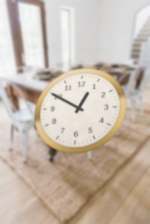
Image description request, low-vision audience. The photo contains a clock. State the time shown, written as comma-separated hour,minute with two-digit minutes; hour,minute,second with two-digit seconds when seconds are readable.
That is 12,50
